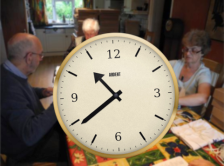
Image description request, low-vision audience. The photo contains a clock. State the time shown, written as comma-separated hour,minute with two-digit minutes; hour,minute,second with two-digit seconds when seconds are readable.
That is 10,39
